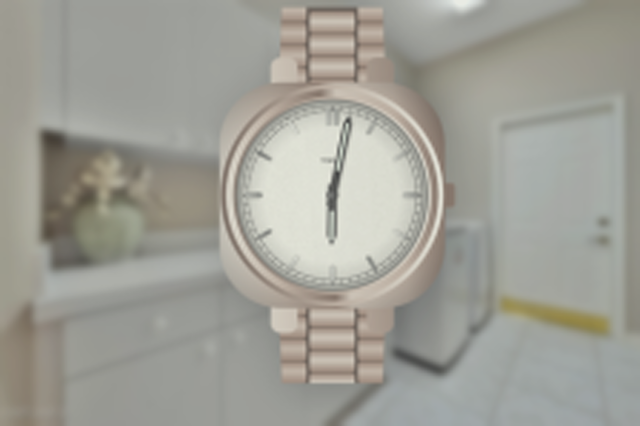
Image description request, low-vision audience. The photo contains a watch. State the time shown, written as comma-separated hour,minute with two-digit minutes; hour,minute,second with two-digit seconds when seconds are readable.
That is 6,02
